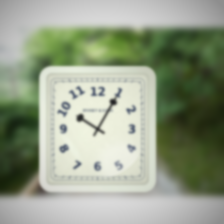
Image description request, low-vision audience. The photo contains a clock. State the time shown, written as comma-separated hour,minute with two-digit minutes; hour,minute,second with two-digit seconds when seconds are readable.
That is 10,05
